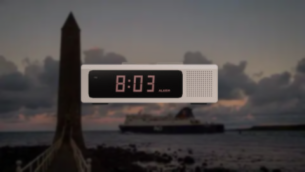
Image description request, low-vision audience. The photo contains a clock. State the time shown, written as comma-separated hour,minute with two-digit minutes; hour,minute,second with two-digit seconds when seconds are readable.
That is 8,03
